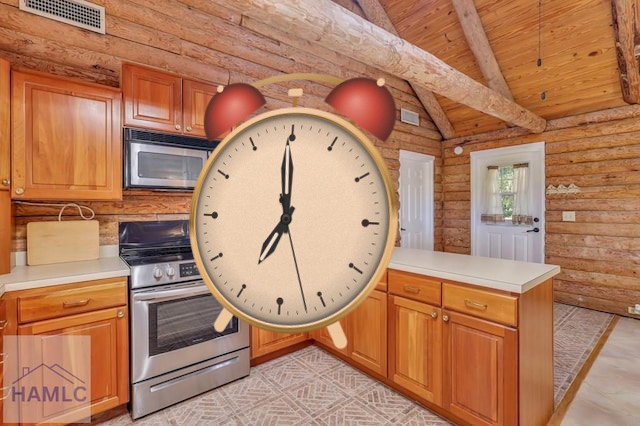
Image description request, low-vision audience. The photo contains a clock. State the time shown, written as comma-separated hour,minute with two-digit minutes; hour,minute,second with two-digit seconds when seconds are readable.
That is 6,59,27
